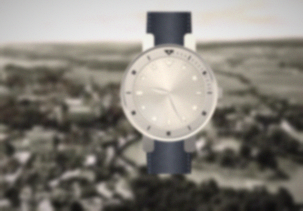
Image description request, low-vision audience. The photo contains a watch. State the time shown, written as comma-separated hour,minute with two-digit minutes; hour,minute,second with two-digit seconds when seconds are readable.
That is 9,26
